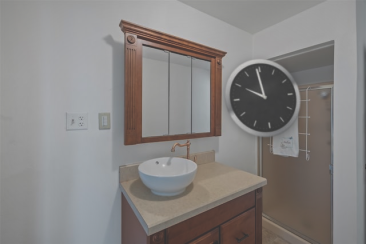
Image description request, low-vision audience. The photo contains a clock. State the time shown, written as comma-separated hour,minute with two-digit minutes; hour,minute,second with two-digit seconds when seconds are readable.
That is 9,59
